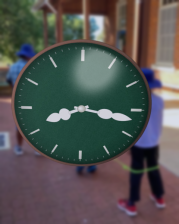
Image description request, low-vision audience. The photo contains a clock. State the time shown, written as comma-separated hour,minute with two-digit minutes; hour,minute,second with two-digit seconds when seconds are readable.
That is 8,17
